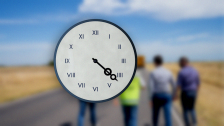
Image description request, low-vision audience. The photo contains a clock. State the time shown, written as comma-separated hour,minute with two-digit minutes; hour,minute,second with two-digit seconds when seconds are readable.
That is 4,22
